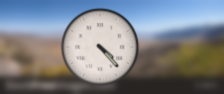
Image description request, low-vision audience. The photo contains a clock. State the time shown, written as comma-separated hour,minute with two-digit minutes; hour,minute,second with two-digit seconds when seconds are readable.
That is 4,23
